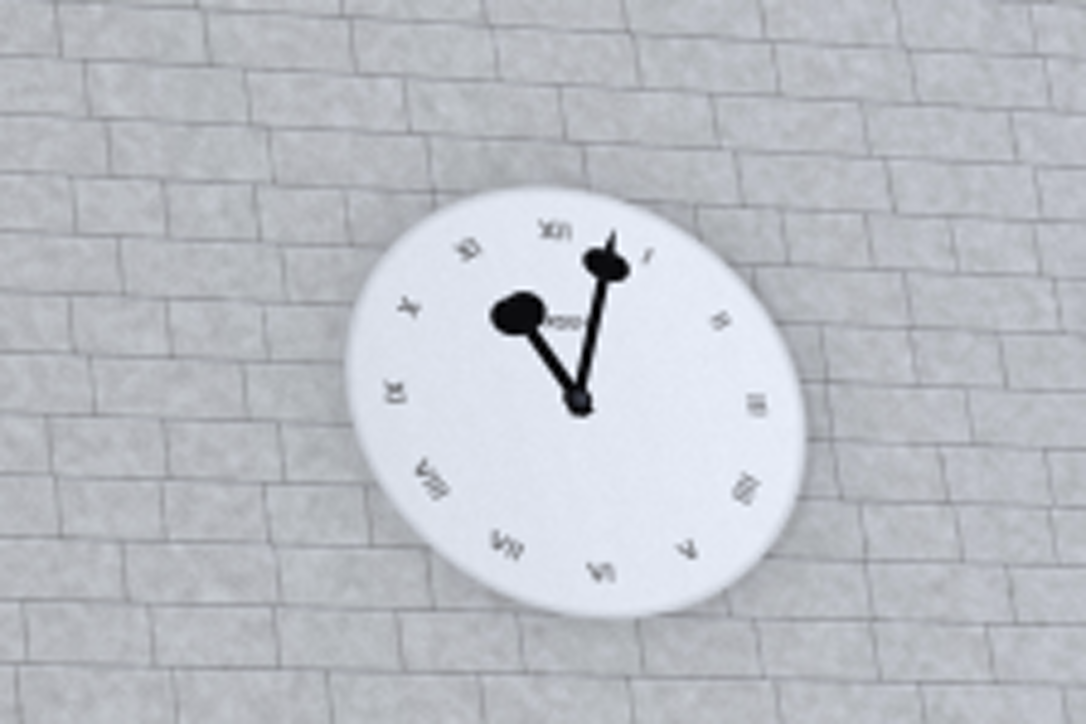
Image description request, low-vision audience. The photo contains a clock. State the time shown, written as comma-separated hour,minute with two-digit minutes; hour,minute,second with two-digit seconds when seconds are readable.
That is 11,03
